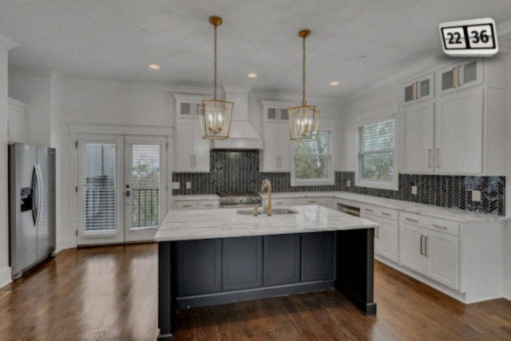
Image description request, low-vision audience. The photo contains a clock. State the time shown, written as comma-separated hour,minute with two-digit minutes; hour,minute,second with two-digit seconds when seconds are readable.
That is 22,36
